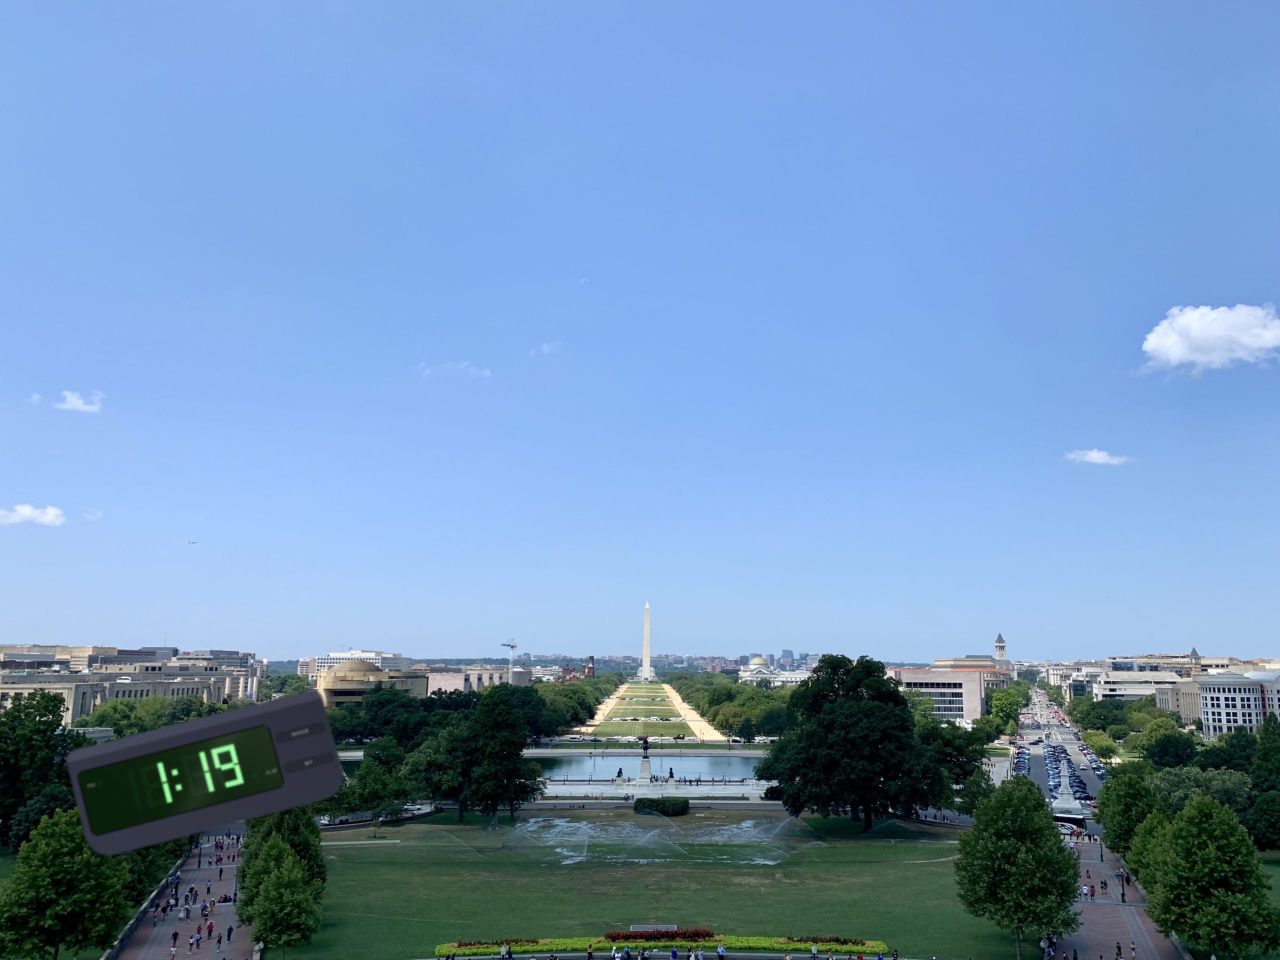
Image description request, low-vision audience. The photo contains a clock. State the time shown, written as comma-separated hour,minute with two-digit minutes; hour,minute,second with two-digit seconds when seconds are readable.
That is 1,19
